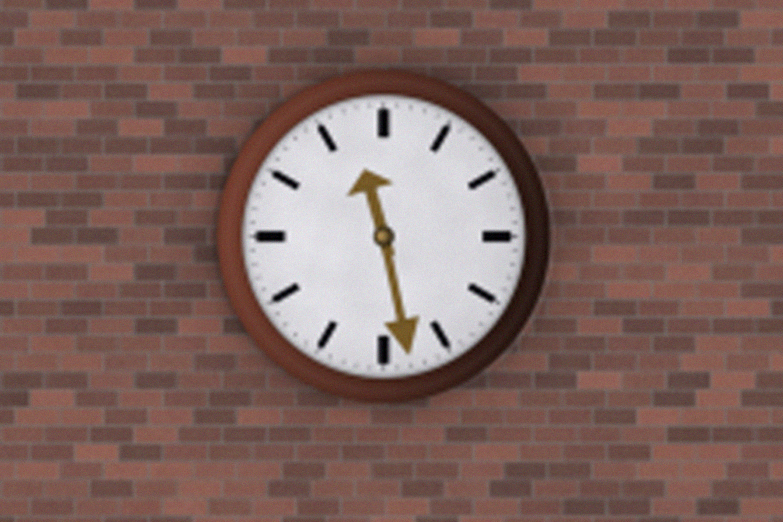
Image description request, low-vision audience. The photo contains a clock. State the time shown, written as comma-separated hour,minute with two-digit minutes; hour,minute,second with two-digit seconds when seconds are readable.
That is 11,28
